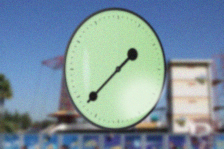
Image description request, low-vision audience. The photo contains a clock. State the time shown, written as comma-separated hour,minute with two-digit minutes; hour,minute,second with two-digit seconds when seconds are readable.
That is 1,38
